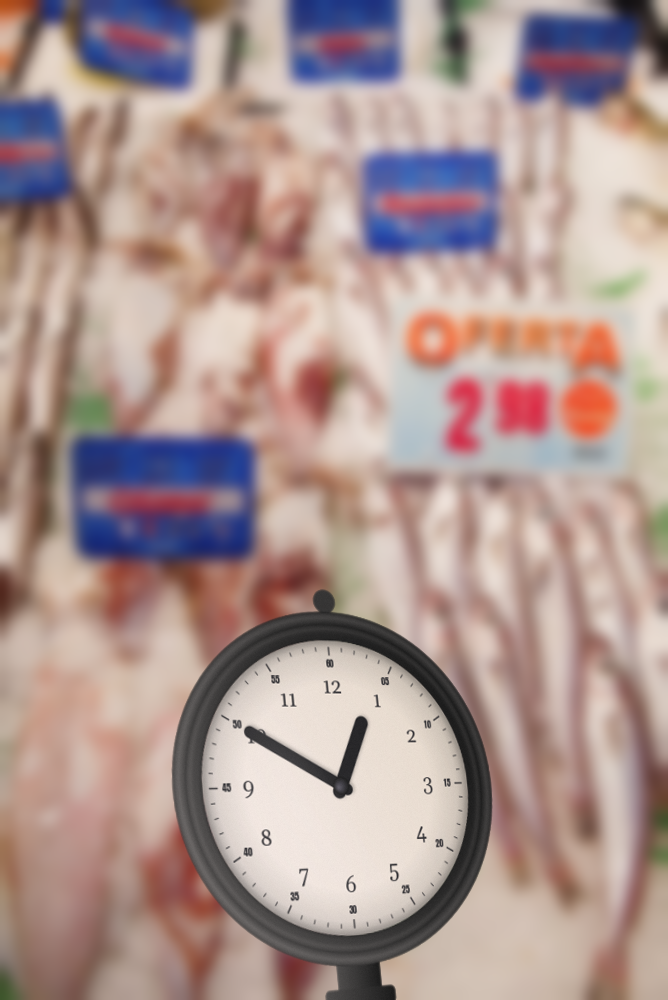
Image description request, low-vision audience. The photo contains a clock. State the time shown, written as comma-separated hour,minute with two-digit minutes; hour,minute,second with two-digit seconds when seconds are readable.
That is 12,50
